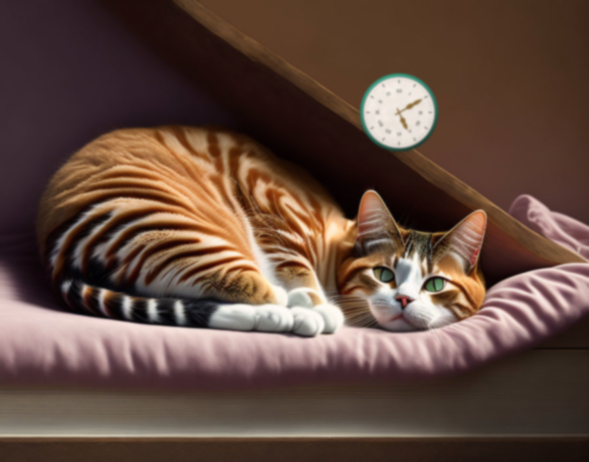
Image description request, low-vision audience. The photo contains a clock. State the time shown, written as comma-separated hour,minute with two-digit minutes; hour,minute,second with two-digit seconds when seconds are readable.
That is 5,10
